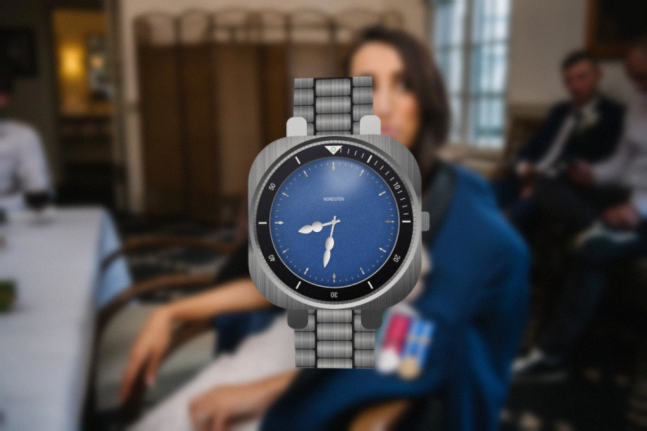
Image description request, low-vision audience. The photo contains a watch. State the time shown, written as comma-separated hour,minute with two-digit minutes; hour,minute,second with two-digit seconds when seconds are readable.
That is 8,32
